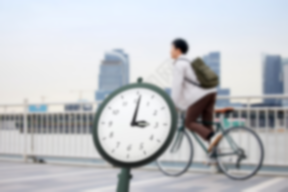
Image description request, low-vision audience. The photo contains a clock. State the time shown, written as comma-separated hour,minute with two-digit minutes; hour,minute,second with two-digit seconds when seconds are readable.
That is 3,01
